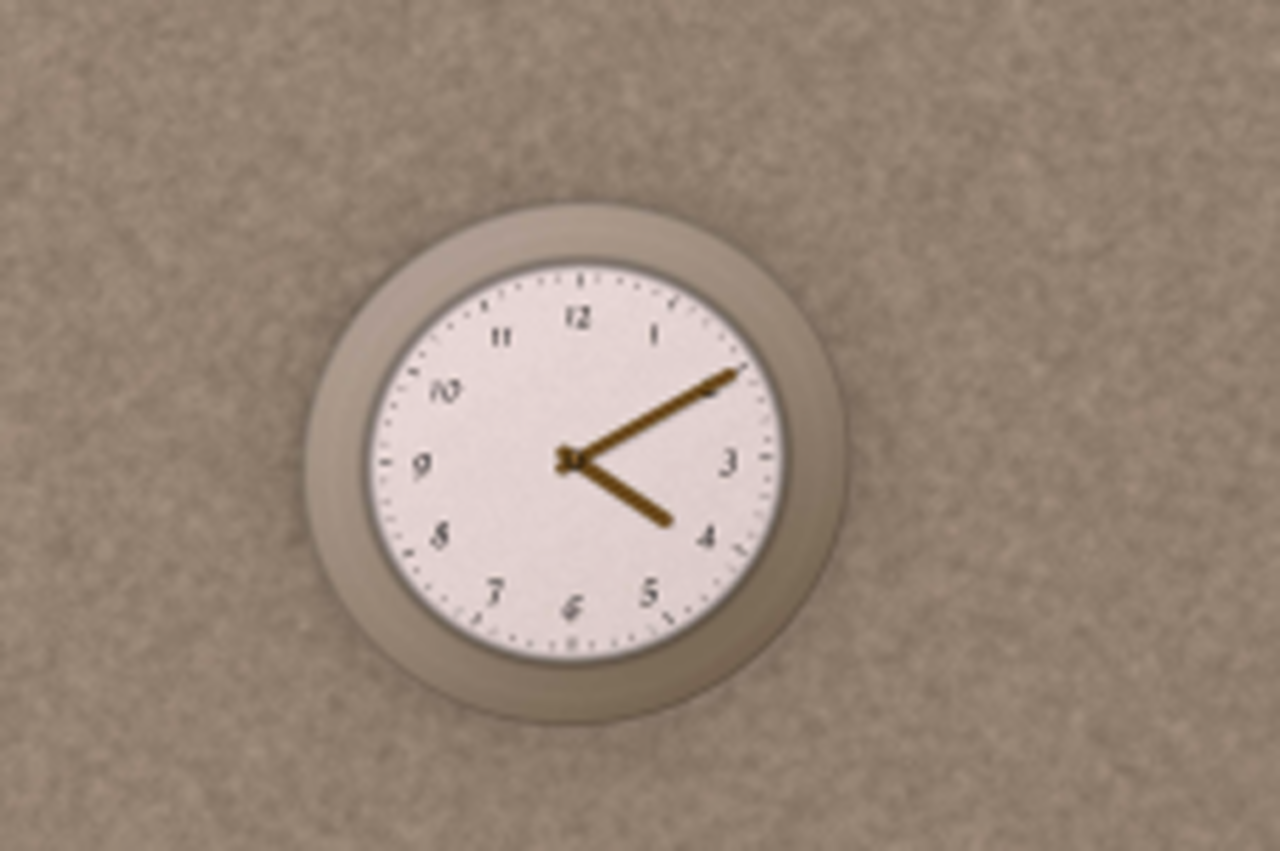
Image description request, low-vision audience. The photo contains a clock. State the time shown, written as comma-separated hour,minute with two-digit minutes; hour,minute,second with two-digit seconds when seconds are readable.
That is 4,10
